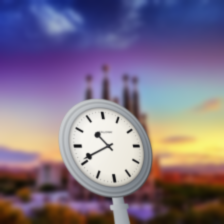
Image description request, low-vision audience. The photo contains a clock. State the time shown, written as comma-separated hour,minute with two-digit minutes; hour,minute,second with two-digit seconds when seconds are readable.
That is 10,41
